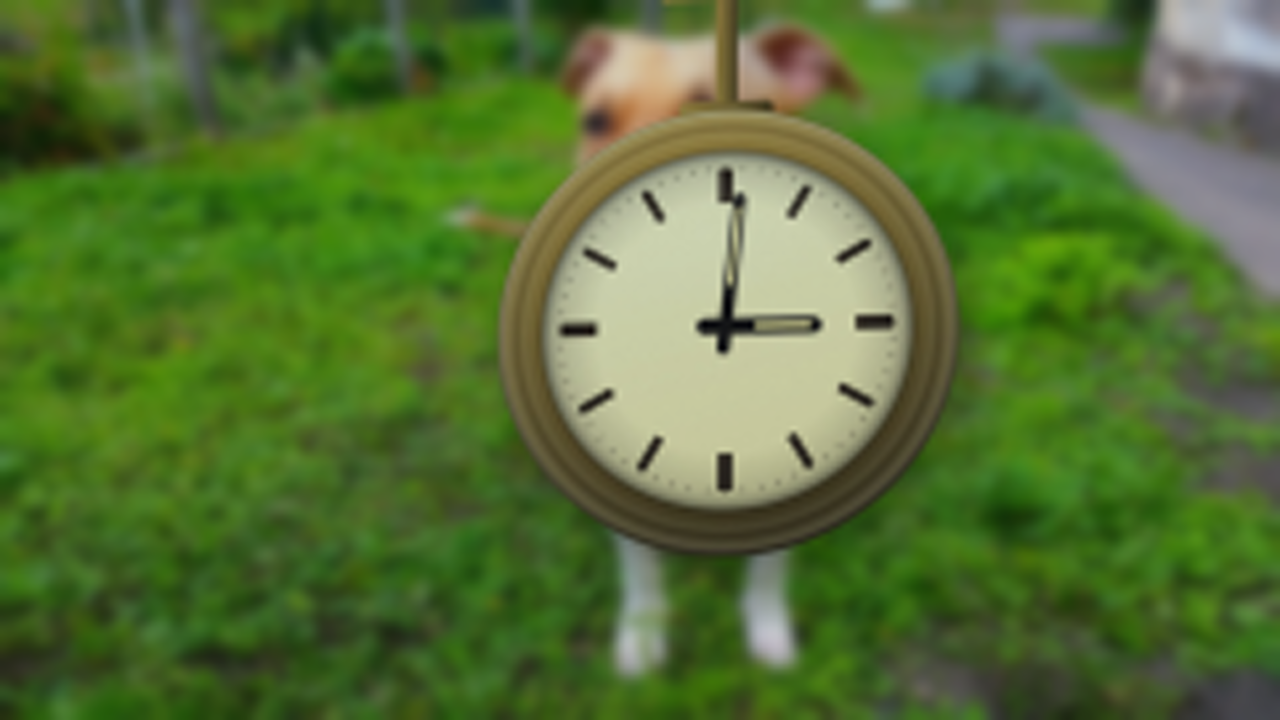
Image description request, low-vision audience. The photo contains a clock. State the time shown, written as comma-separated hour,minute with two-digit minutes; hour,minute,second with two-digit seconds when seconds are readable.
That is 3,01
